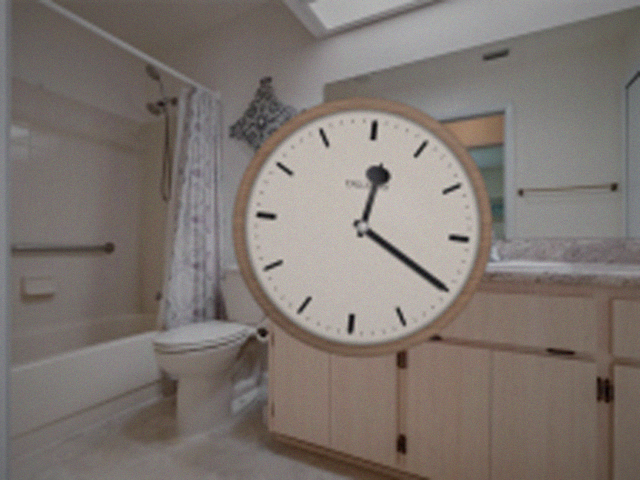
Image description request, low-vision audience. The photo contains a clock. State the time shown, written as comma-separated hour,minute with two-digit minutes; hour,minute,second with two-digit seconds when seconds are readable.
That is 12,20
